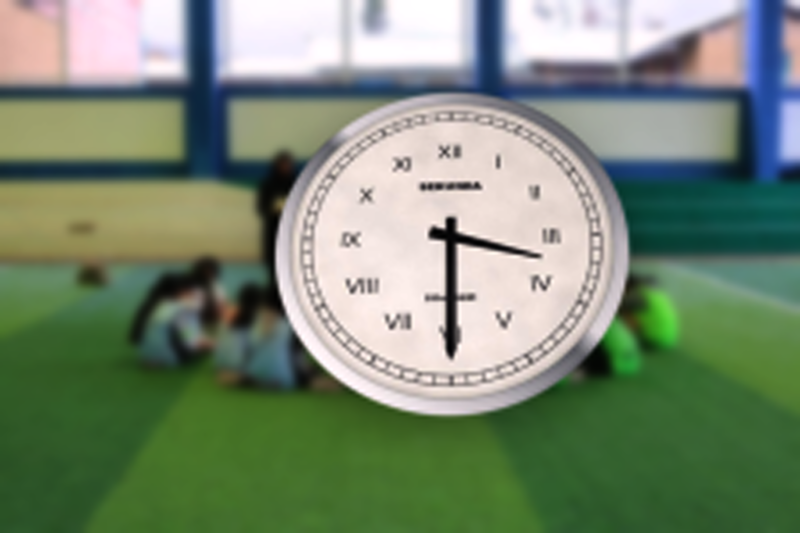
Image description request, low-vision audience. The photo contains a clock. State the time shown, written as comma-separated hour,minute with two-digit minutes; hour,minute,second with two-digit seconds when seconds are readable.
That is 3,30
